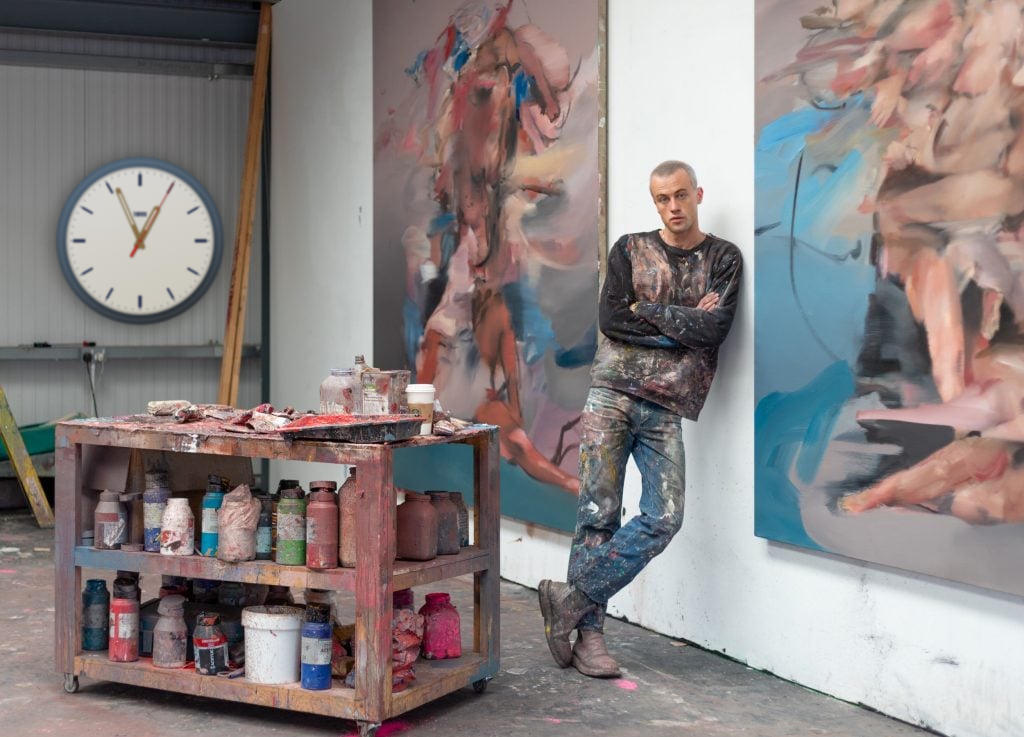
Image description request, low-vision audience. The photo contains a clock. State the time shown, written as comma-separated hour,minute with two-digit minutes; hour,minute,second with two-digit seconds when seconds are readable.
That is 12,56,05
